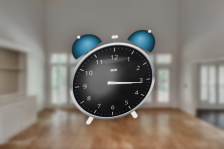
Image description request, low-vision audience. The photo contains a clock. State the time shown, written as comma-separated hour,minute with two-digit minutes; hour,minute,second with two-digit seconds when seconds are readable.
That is 3,16
